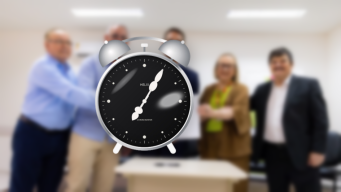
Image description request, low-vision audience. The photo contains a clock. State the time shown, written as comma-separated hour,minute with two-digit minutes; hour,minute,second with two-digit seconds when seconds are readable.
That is 7,05
